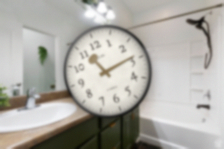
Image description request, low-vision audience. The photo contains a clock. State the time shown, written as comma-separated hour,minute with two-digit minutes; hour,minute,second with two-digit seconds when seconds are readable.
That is 11,14
